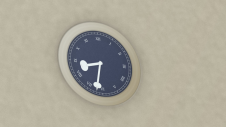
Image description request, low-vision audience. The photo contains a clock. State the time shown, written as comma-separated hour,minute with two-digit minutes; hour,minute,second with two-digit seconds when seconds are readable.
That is 8,32
